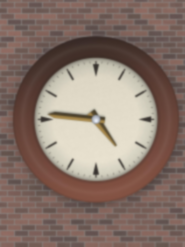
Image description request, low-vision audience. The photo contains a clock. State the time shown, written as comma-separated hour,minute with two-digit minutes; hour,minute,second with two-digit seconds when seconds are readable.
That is 4,46
